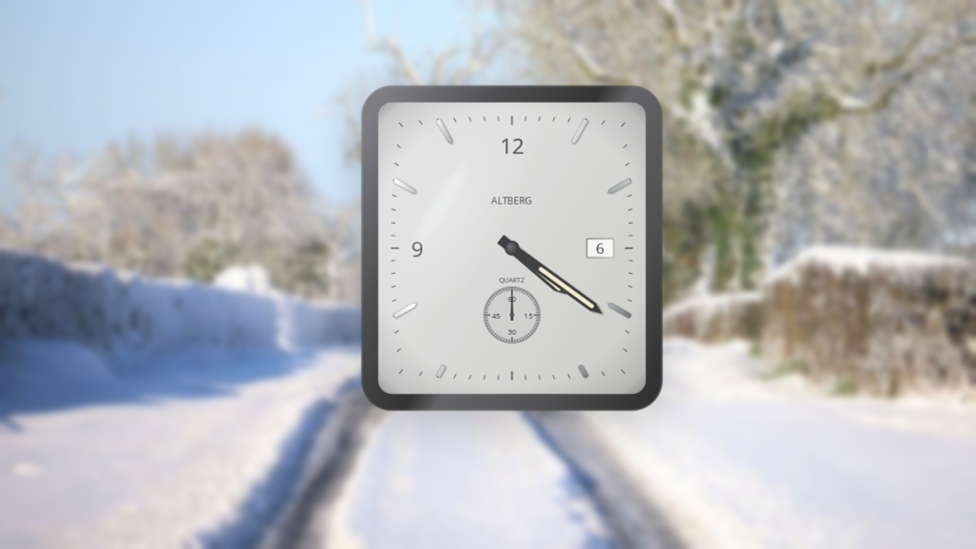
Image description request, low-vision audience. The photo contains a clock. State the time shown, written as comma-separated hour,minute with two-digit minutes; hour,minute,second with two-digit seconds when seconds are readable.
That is 4,21
